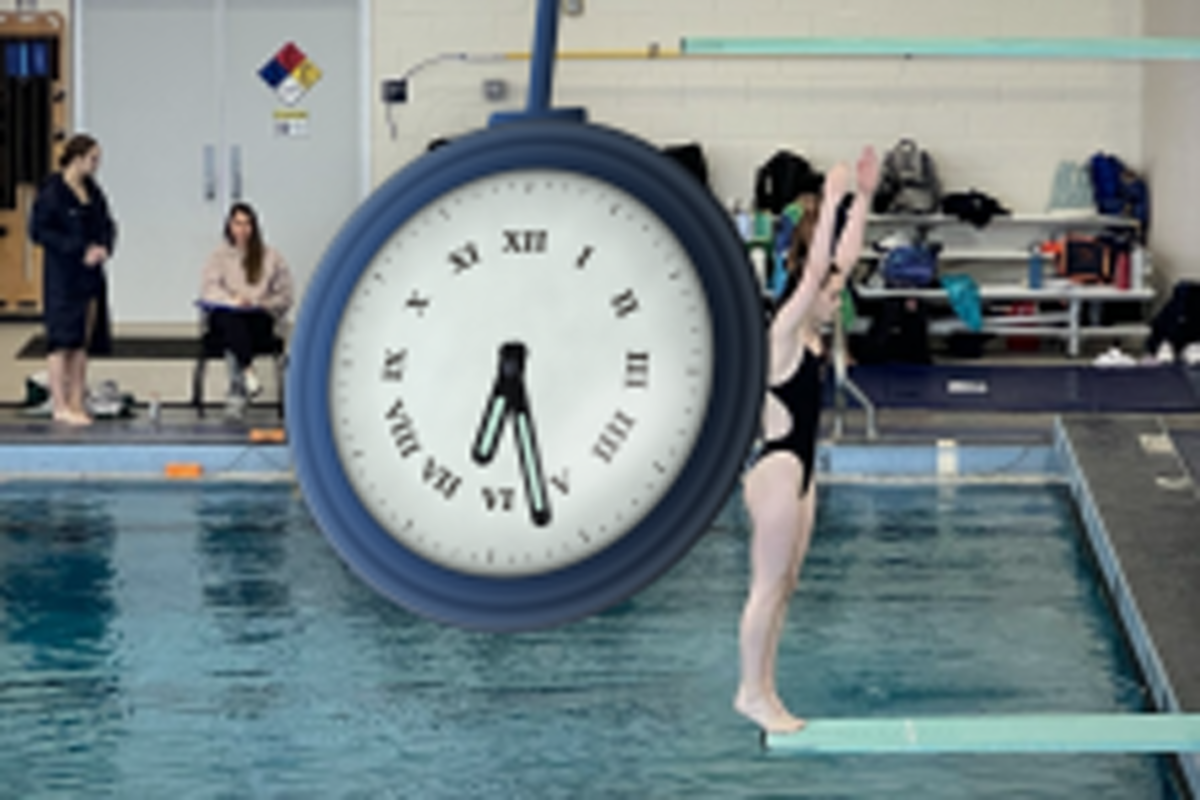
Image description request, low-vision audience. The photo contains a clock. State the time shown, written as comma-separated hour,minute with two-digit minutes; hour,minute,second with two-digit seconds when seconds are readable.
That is 6,27
